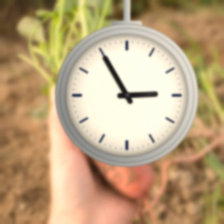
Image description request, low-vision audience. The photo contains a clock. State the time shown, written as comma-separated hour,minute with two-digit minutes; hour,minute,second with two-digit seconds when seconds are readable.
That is 2,55
